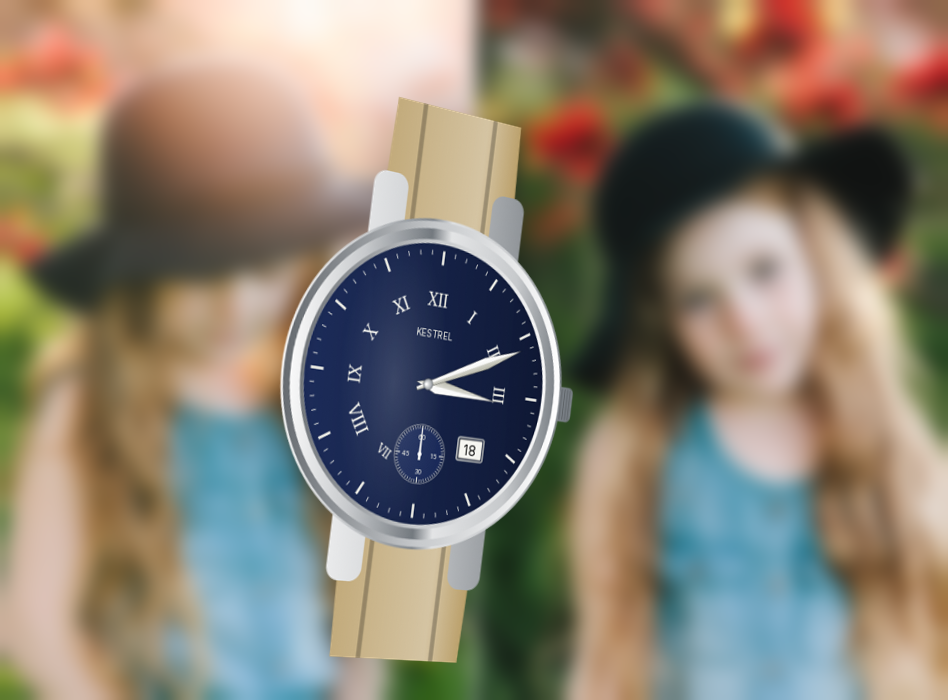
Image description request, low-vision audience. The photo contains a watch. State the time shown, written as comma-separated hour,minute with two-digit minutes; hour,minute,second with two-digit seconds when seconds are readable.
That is 3,11
